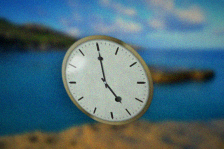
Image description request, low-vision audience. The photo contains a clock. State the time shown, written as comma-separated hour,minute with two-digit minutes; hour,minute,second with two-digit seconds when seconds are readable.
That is 5,00
